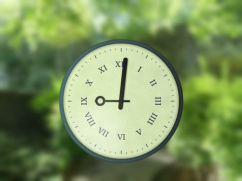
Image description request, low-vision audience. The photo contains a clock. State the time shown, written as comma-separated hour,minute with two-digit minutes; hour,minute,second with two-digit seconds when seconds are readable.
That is 9,01
